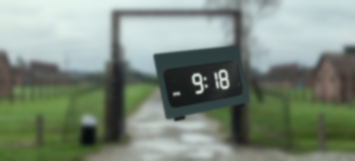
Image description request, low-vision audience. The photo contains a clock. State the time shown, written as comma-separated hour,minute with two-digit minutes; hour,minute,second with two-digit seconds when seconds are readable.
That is 9,18
